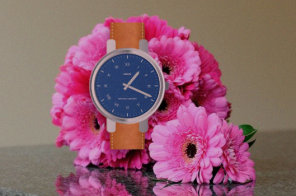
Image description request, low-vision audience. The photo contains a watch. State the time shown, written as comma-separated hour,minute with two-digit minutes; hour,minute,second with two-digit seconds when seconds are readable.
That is 1,19
